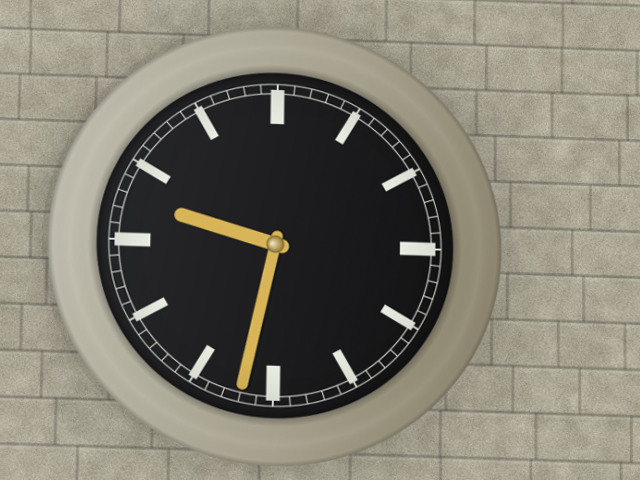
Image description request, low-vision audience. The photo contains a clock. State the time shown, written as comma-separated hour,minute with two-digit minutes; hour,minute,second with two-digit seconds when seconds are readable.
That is 9,32
